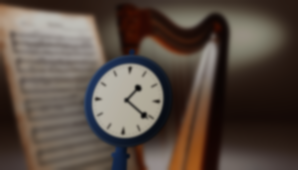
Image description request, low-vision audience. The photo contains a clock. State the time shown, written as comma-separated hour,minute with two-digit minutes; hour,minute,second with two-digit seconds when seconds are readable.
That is 1,21
